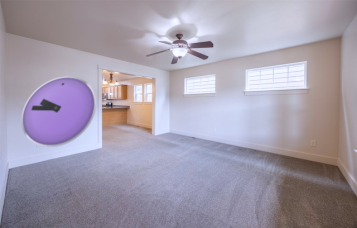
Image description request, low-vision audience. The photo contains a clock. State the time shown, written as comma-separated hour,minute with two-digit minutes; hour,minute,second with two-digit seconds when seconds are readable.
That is 9,45
